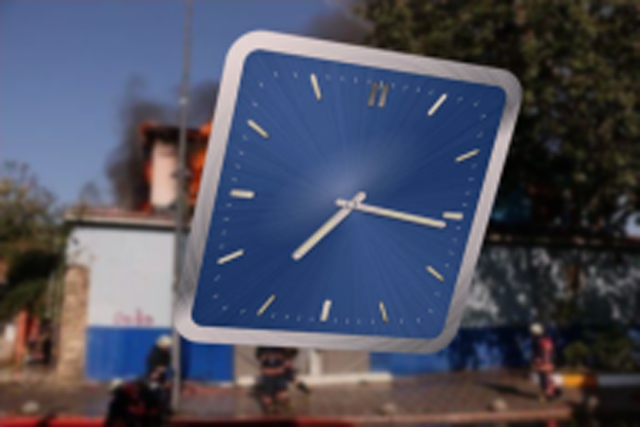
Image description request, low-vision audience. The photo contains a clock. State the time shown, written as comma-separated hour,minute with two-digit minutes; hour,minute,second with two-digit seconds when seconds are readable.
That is 7,16
